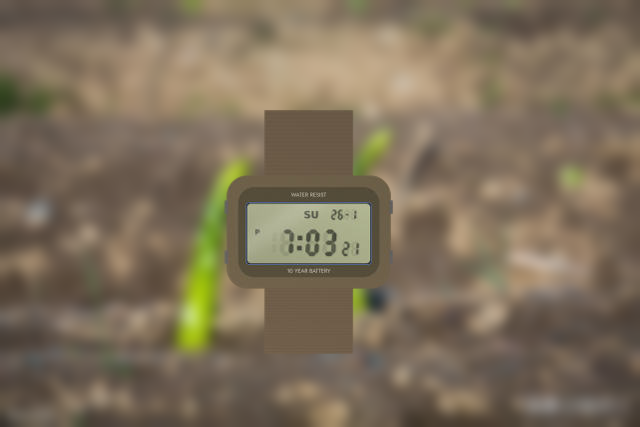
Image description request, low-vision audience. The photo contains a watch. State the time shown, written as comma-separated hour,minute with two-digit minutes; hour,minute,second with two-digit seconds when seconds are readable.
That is 7,03,21
